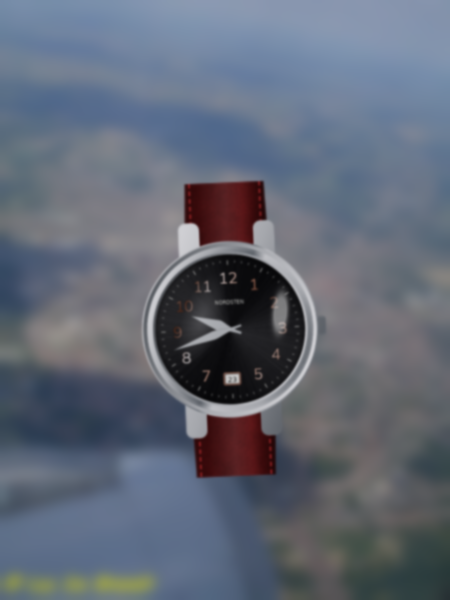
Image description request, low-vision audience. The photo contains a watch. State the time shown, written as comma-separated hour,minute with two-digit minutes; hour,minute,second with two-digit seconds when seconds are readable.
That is 9,42
